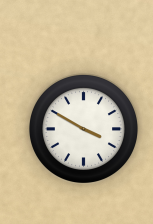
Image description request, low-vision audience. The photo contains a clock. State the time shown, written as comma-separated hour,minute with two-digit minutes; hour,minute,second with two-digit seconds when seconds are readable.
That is 3,50
